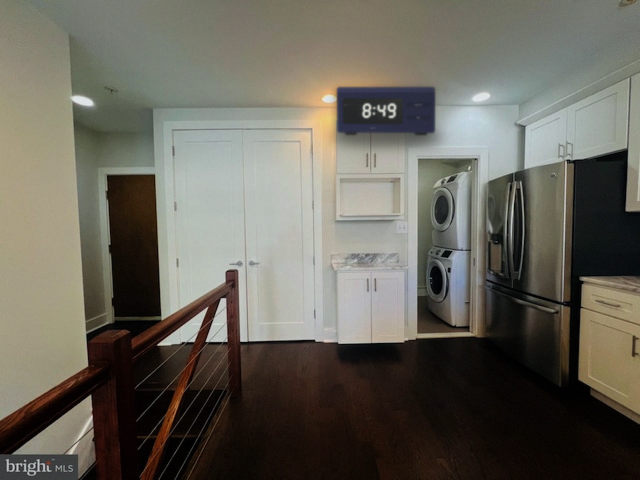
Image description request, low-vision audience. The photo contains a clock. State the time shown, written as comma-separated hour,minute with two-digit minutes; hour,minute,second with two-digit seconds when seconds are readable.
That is 8,49
